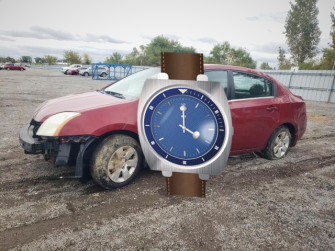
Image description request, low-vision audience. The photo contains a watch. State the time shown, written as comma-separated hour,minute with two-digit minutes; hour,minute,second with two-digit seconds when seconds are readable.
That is 4,00
